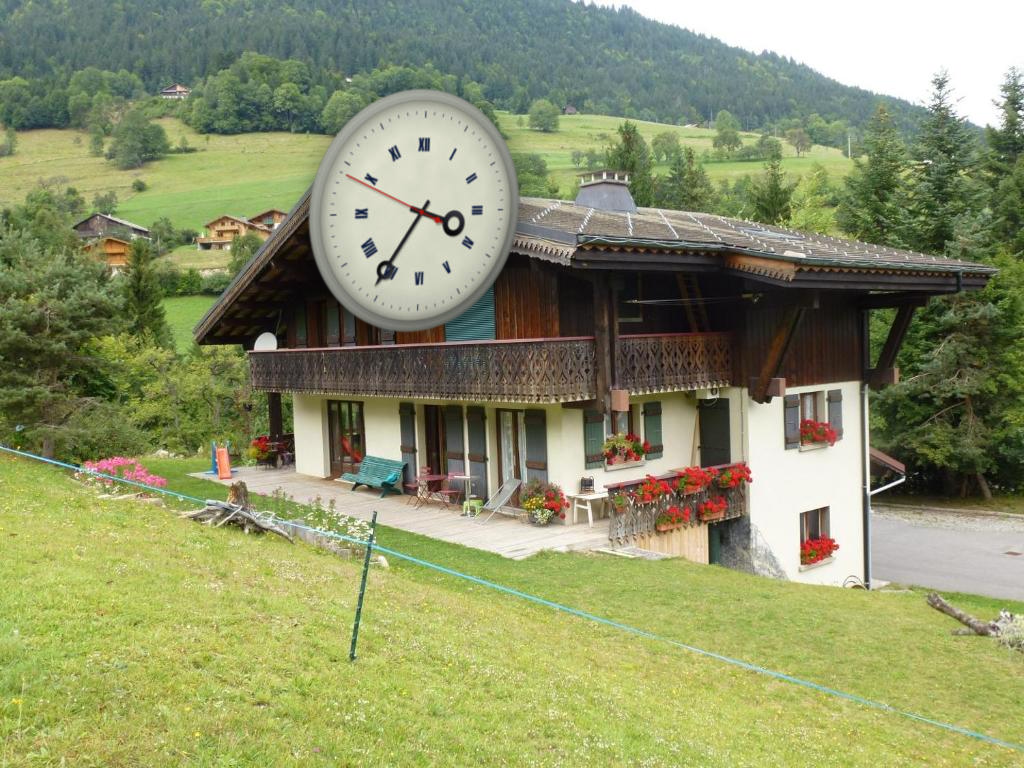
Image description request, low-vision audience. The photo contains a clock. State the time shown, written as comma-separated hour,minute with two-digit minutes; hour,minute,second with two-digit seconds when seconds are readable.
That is 3,35,49
